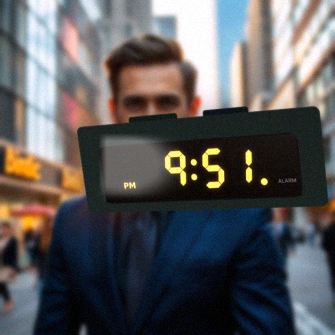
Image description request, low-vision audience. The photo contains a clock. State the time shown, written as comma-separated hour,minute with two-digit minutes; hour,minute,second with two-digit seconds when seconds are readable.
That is 9,51
